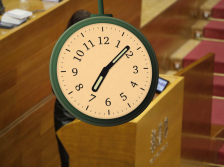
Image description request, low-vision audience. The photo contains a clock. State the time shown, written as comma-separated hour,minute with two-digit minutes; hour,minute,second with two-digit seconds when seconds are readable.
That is 7,08
